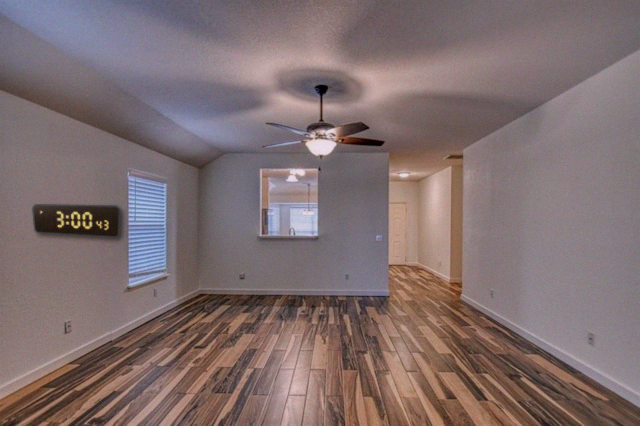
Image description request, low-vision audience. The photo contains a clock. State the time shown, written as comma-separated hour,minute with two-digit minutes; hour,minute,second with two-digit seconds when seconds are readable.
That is 3,00,43
